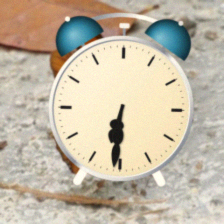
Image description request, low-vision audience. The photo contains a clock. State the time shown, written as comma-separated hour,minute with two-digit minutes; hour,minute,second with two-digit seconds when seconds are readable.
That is 6,31
